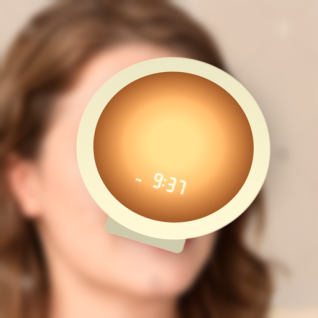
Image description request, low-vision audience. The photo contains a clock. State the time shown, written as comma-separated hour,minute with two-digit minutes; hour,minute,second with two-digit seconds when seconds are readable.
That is 9,37
